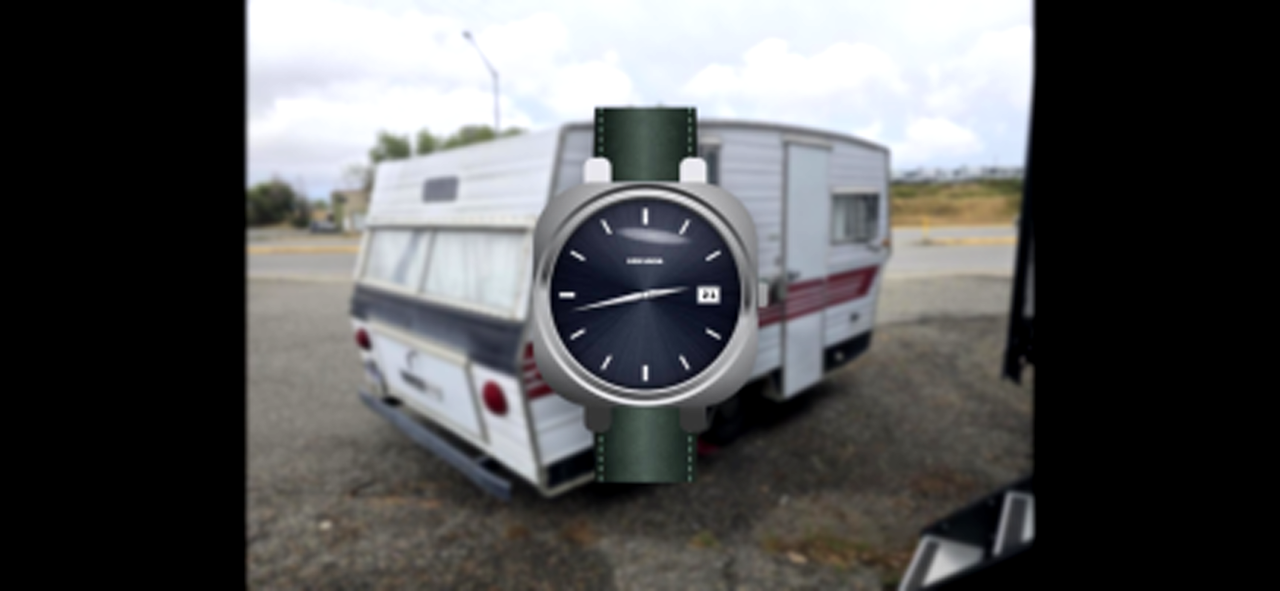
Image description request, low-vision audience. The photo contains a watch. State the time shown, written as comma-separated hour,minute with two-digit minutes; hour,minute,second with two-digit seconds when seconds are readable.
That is 2,43
